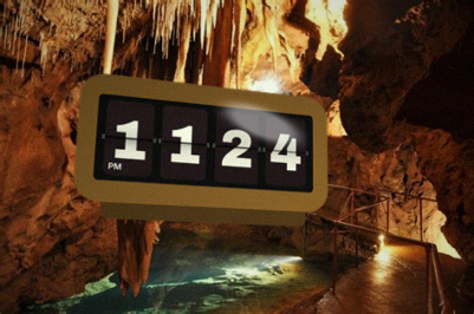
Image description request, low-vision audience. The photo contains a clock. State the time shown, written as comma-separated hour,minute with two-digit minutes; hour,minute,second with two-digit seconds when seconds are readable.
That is 11,24
